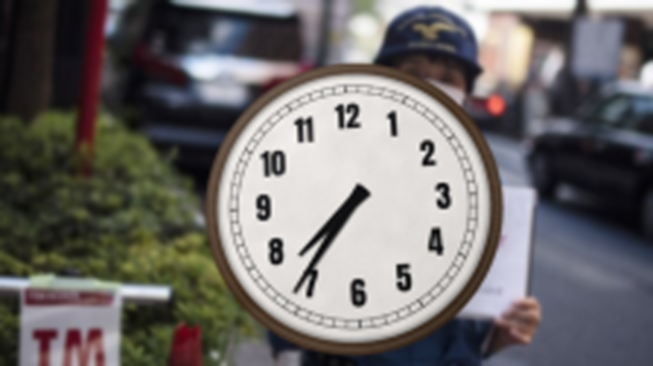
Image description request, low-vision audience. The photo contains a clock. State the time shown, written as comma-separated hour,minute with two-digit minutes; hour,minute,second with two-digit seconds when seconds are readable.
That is 7,36
